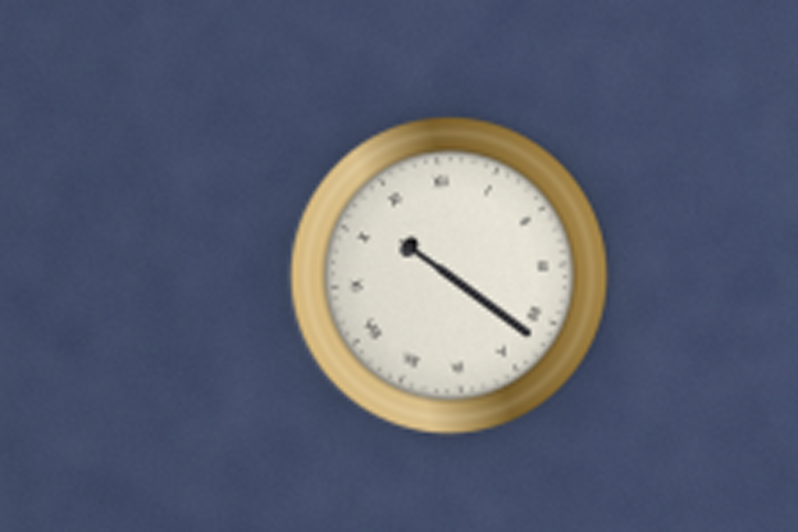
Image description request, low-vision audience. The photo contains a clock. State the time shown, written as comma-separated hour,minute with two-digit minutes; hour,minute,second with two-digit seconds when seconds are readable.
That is 10,22
